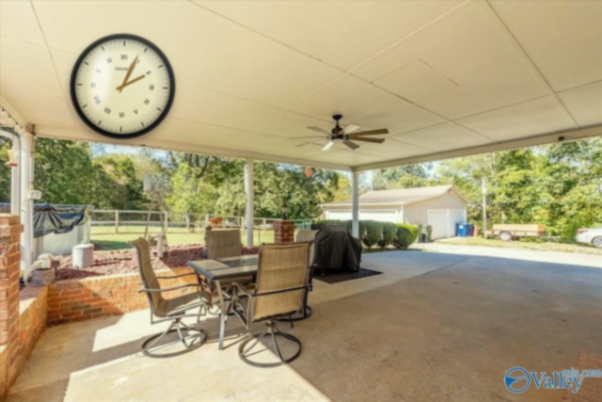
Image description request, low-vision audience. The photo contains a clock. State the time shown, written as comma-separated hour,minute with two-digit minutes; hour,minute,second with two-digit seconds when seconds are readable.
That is 2,04
